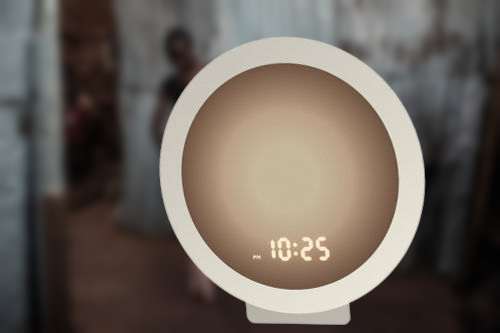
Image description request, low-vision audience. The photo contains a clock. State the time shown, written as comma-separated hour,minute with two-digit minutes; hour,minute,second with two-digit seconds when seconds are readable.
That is 10,25
